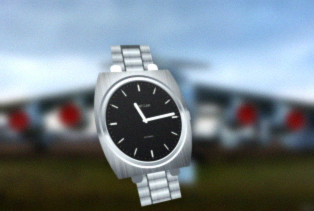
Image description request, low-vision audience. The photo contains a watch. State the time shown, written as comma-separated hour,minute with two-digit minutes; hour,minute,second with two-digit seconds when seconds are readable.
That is 11,14
